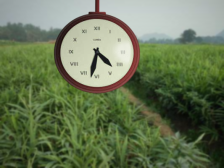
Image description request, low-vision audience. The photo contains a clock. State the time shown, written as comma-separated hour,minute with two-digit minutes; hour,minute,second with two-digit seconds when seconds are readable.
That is 4,32
